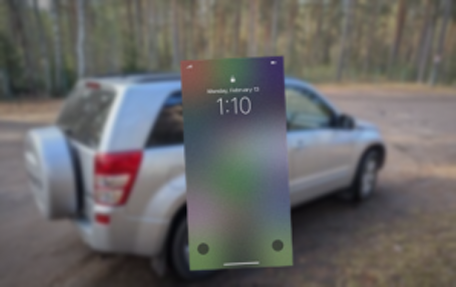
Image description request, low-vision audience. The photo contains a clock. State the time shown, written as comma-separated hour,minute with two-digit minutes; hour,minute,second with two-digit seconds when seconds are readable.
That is 1,10
